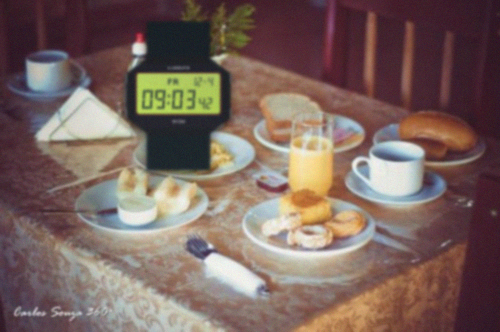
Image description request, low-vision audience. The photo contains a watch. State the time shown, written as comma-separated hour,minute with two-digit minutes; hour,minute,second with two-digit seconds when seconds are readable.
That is 9,03
